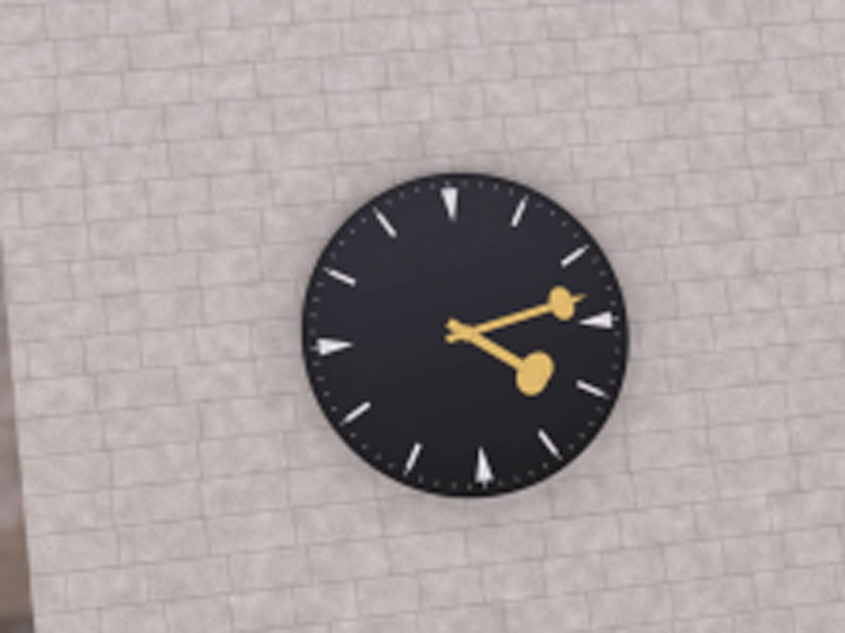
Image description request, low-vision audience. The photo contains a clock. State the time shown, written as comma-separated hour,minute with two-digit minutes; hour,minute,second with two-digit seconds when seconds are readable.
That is 4,13
